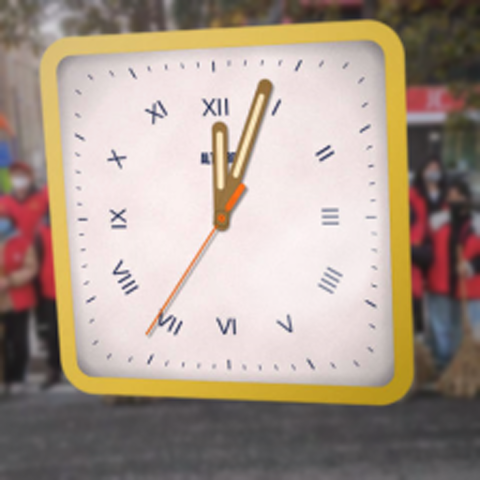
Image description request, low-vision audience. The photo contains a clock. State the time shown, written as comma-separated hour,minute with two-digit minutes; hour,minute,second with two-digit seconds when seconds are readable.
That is 12,03,36
